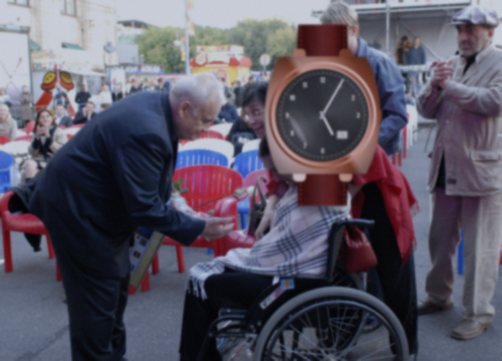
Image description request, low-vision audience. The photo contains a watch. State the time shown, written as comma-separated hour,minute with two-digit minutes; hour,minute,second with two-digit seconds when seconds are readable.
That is 5,05
